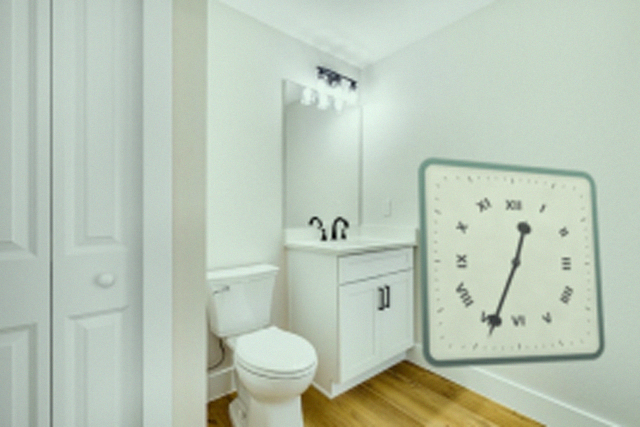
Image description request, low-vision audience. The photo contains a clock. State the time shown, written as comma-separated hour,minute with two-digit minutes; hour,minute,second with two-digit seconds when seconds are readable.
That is 12,34
